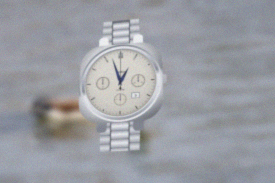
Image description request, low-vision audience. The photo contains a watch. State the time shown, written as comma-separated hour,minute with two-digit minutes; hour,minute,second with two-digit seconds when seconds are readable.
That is 12,57
